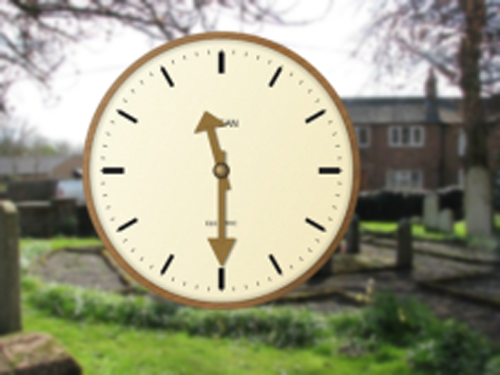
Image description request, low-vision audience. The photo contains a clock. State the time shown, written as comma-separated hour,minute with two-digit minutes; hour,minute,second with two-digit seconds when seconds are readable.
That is 11,30
